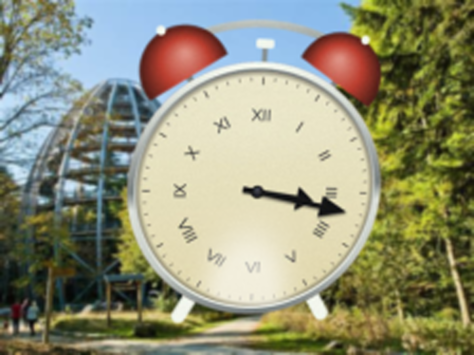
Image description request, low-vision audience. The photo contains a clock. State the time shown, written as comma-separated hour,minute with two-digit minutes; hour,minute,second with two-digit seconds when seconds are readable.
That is 3,17
